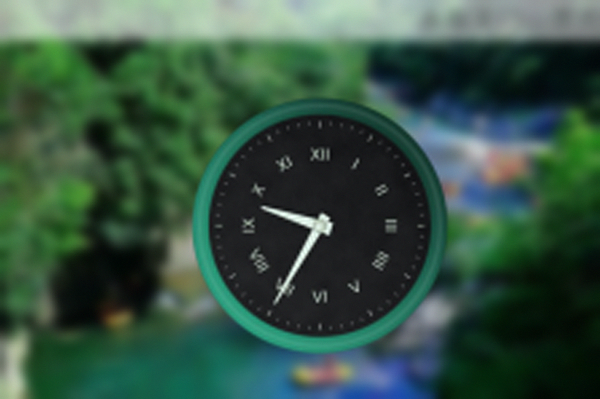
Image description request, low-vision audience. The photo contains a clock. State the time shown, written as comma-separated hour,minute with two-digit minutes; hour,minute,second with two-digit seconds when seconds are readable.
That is 9,35
